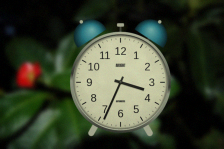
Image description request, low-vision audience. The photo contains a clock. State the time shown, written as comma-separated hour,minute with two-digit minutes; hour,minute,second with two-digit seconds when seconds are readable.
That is 3,34
